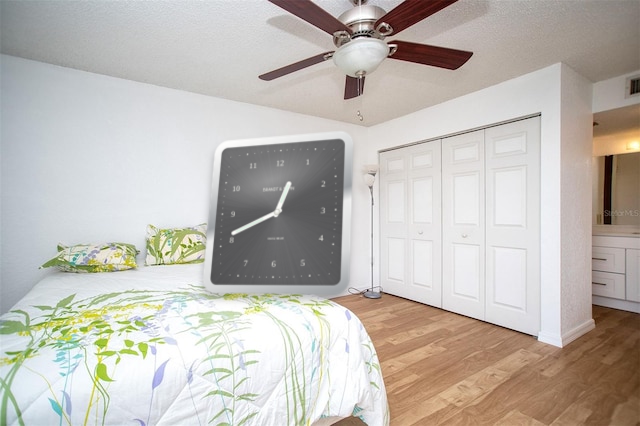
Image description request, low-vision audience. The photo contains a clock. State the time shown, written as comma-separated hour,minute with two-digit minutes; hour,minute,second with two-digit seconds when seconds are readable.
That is 12,41
